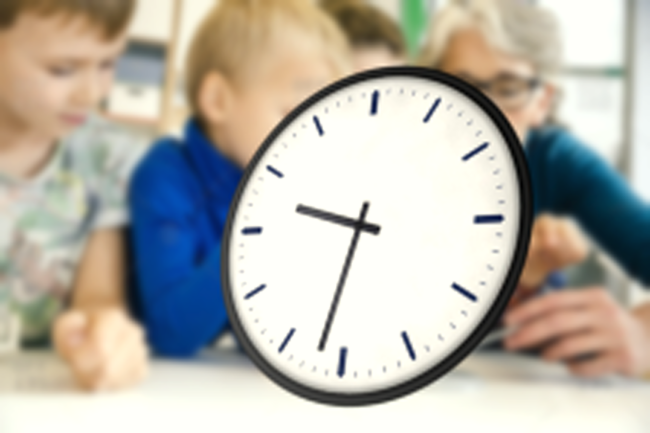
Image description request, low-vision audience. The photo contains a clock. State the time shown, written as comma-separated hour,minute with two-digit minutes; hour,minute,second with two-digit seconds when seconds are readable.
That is 9,32
